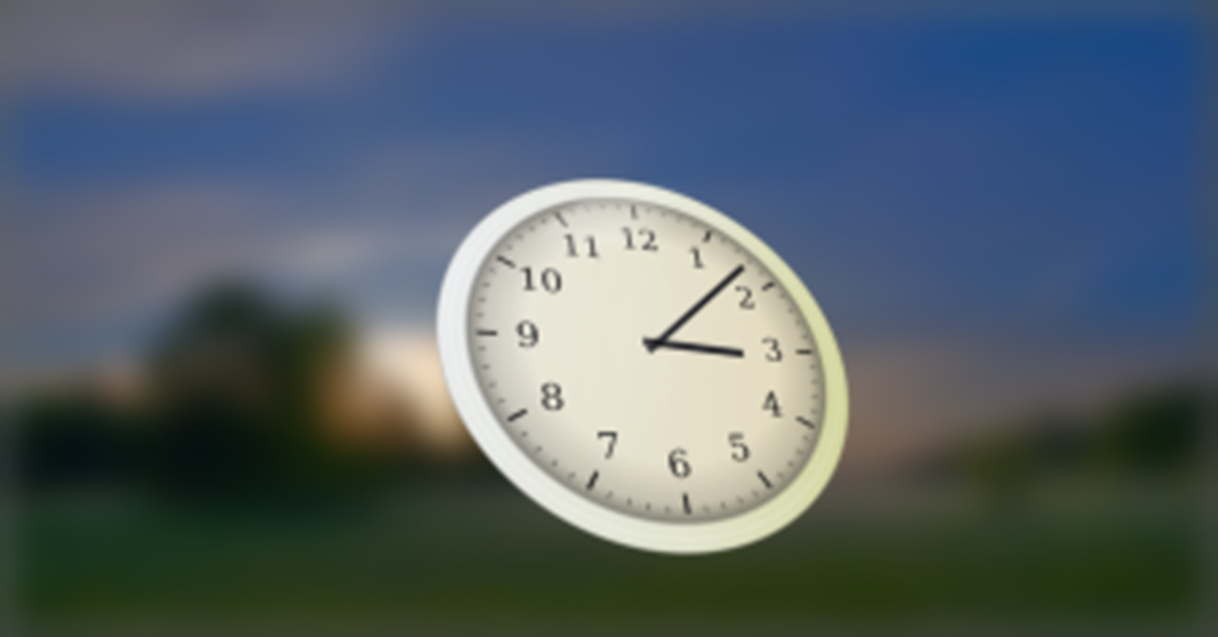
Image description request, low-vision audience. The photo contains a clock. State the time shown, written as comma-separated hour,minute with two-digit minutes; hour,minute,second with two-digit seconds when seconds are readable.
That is 3,08
